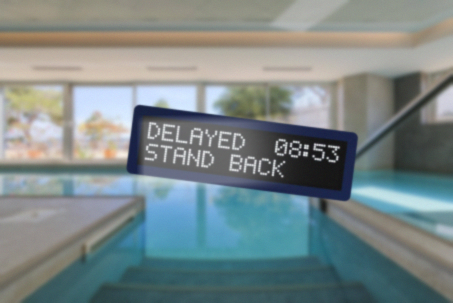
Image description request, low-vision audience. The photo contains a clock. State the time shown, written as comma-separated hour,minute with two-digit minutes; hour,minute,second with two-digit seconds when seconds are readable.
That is 8,53
